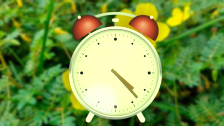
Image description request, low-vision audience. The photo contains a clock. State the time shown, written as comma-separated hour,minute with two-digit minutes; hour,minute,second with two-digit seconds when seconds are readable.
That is 4,23
